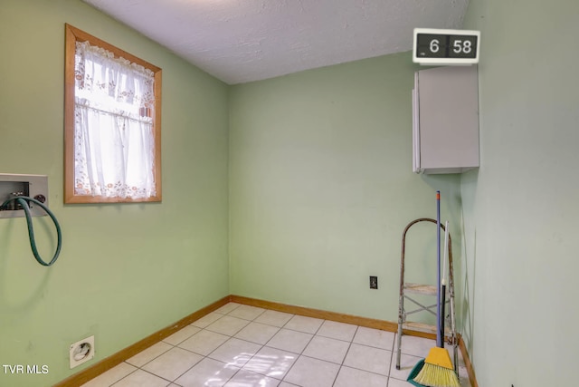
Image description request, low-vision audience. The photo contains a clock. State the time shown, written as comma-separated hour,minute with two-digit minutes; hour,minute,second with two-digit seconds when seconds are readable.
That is 6,58
